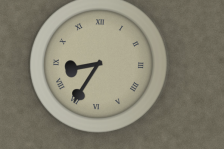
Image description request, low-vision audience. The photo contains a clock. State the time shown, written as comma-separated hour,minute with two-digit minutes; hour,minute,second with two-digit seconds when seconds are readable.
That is 8,35
